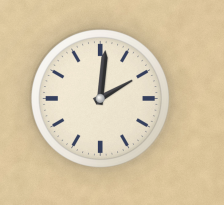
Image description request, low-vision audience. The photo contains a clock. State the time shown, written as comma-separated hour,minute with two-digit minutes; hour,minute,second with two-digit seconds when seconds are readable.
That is 2,01
